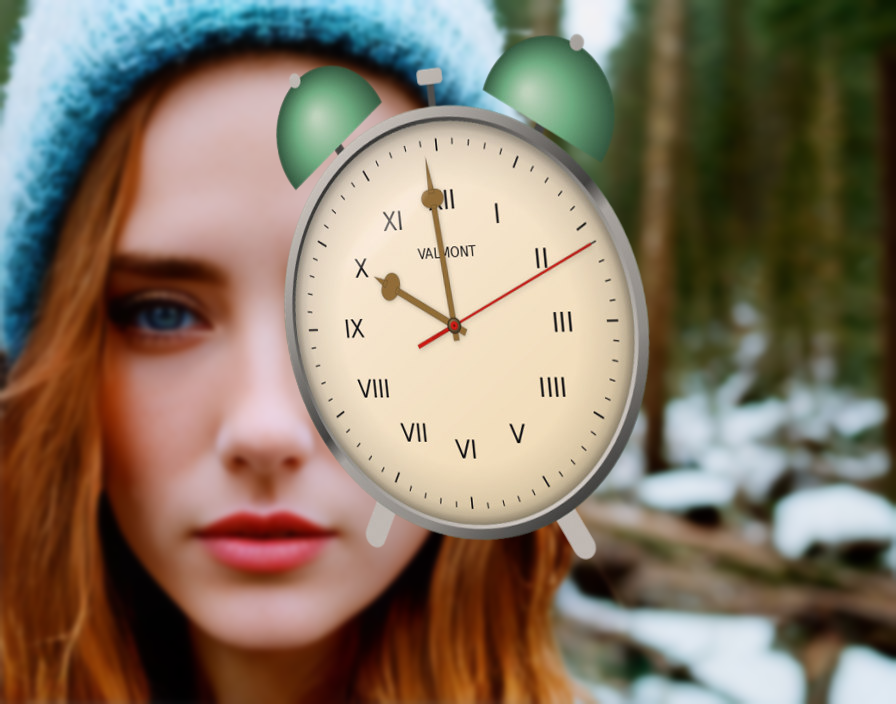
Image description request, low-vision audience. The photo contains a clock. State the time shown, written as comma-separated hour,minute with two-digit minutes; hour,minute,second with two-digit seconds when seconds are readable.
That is 9,59,11
